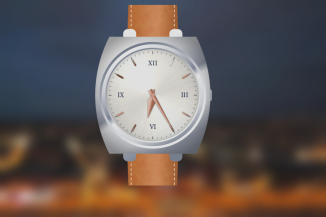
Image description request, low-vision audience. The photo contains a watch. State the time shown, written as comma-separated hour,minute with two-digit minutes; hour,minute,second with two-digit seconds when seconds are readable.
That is 6,25
